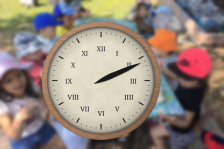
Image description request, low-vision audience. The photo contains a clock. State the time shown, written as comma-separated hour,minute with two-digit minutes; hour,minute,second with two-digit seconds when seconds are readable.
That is 2,11
